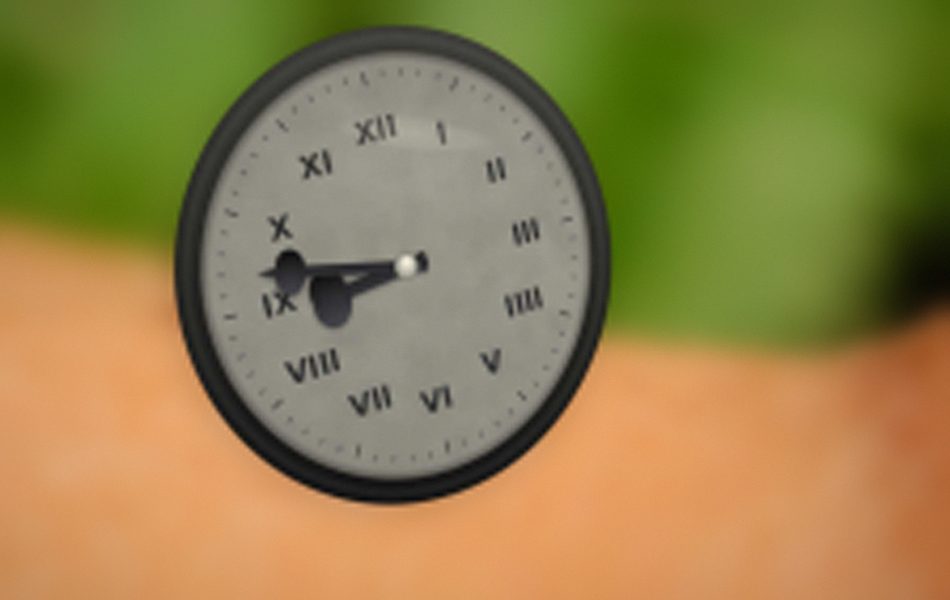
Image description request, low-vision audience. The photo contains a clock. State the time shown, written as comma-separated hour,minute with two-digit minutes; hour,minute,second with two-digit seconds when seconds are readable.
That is 8,47
